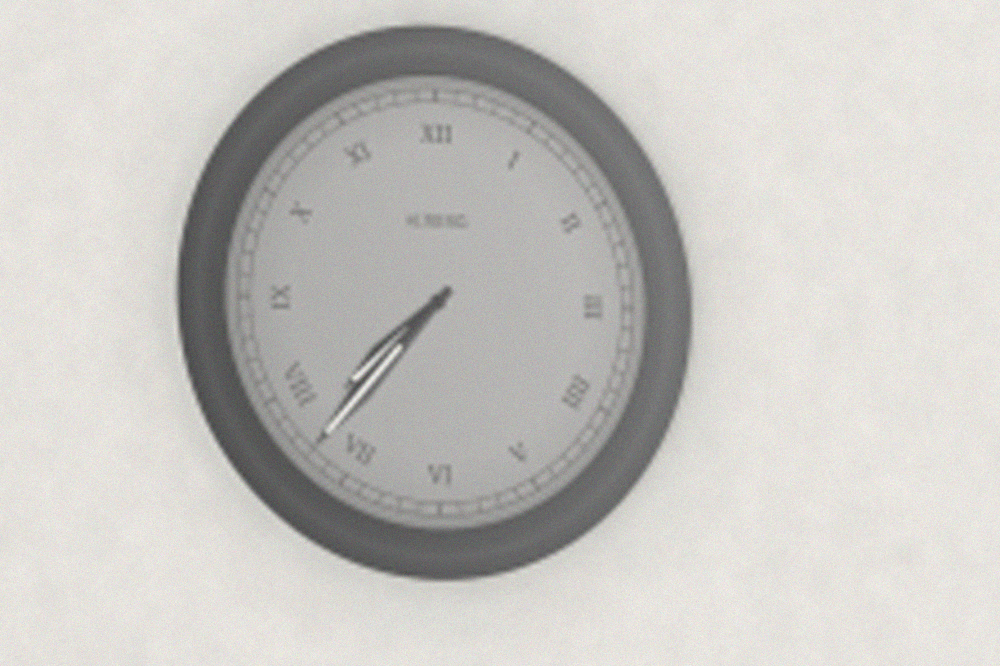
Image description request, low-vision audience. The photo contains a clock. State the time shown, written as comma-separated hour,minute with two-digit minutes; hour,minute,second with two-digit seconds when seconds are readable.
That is 7,37
